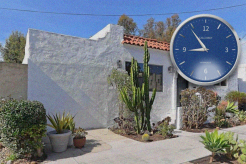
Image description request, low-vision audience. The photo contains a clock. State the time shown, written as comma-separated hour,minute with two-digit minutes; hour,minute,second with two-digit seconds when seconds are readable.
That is 8,54
